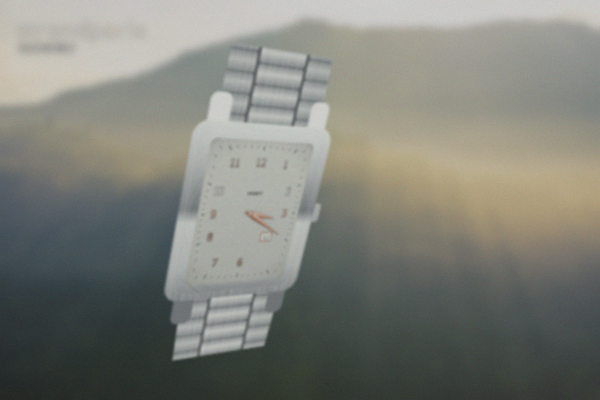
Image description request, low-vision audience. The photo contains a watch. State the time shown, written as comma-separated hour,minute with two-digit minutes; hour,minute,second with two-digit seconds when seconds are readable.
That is 3,20
